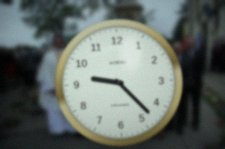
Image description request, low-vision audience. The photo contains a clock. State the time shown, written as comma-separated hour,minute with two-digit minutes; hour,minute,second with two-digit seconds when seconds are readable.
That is 9,23
